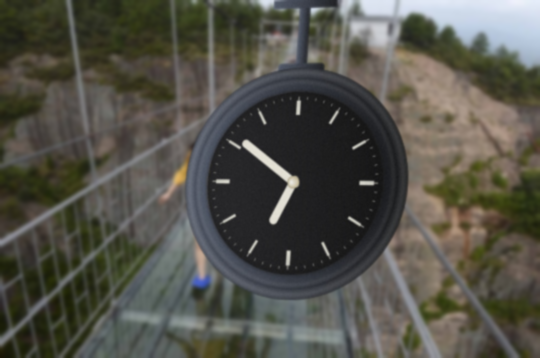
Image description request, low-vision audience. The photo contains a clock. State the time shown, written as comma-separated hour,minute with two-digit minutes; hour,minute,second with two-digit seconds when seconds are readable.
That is 6,51
